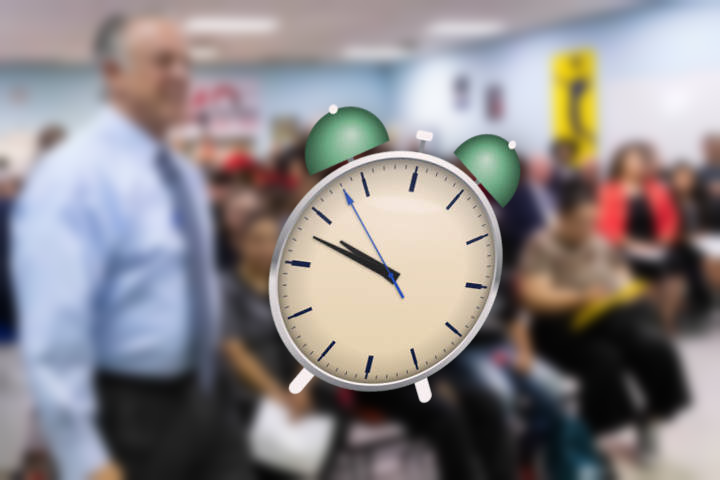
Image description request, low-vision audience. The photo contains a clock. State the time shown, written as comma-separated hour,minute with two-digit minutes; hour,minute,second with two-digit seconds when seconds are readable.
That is 9,47,53
